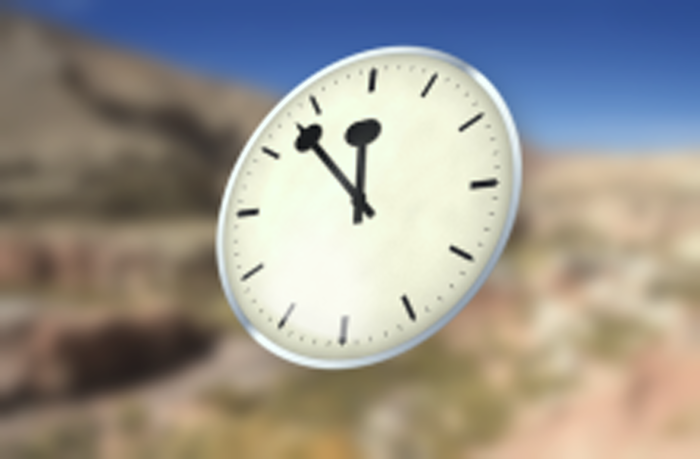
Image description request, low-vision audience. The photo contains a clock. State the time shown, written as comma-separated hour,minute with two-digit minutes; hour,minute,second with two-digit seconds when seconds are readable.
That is 11,53
